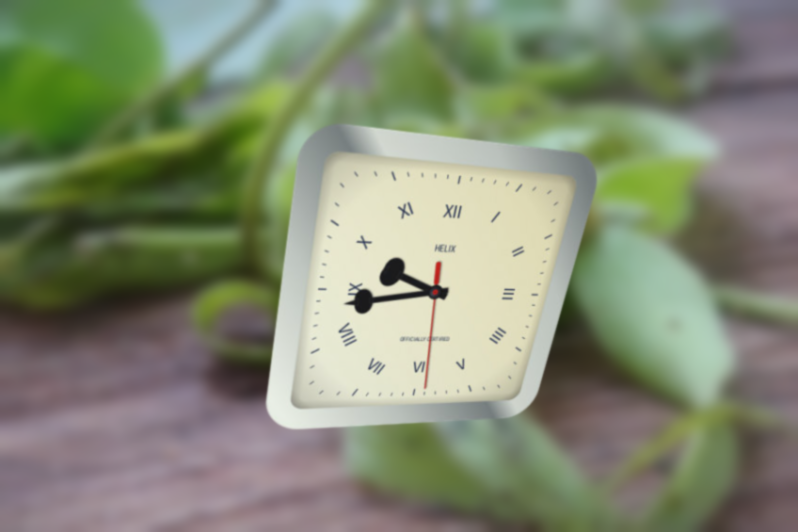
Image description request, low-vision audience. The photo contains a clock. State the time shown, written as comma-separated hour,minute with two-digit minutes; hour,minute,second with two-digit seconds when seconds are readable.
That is 9,43,29
